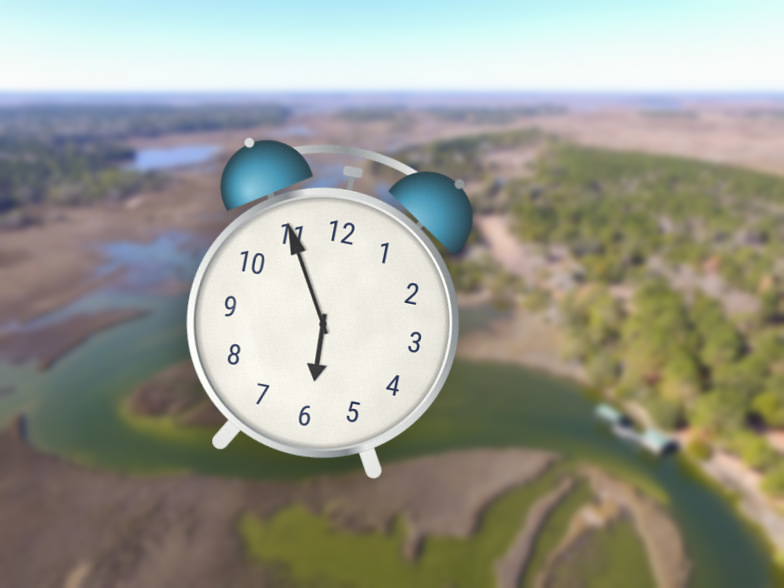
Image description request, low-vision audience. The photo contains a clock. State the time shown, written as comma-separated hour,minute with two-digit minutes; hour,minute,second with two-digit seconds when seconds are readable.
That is 5,55
